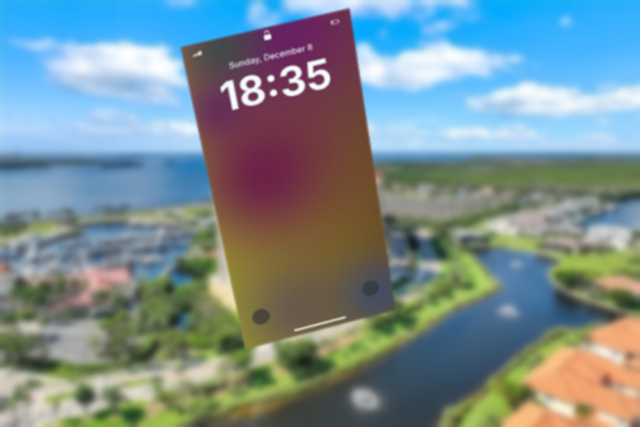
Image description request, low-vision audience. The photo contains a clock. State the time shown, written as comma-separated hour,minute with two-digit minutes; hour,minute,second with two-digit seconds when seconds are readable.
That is 18,35
